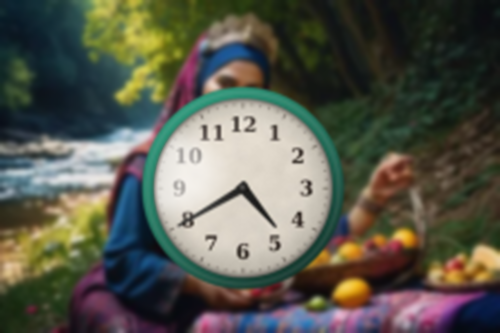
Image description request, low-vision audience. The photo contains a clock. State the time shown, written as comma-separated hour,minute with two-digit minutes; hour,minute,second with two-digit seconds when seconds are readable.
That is 4,40
